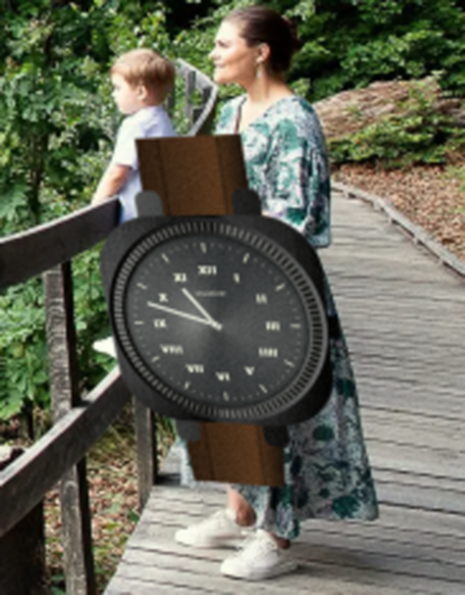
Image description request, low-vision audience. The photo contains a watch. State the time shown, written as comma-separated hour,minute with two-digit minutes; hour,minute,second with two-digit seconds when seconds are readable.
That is 10,48
